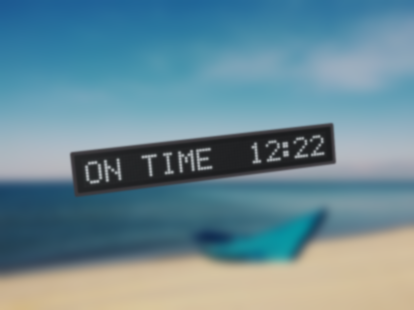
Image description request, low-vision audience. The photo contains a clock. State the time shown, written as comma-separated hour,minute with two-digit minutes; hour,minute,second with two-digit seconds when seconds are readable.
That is 12,22
